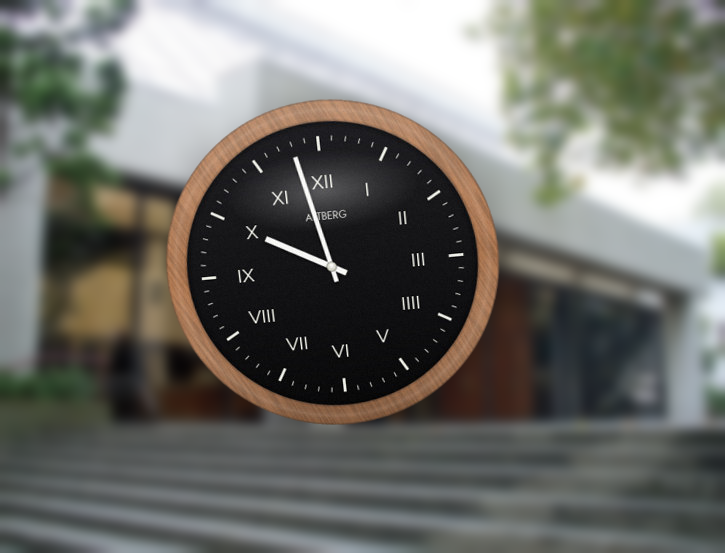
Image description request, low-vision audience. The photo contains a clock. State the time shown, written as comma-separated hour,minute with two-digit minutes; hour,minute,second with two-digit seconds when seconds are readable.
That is 9,58
